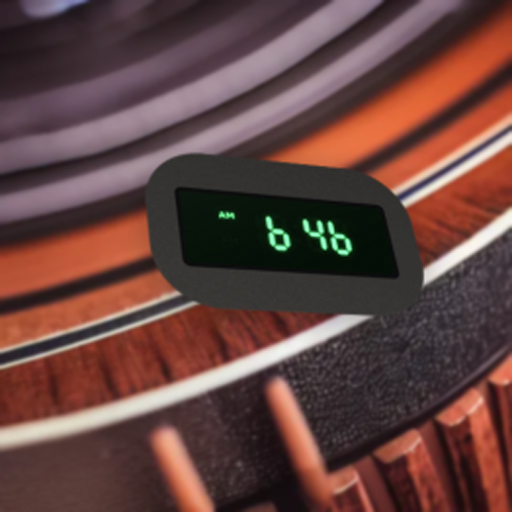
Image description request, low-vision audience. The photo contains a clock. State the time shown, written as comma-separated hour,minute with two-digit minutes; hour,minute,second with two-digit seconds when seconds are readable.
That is 6,46
